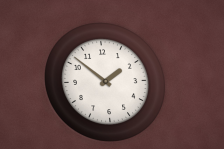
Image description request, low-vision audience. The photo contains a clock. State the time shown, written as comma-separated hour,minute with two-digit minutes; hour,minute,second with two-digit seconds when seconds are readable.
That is 1,52
